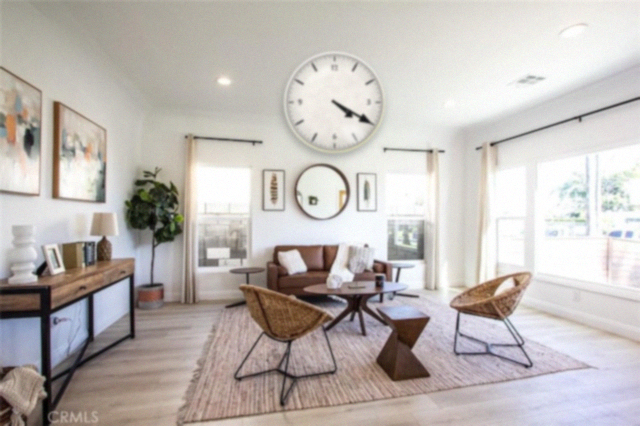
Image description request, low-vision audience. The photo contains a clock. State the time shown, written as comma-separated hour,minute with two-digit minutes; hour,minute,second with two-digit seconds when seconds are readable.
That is 4,20
